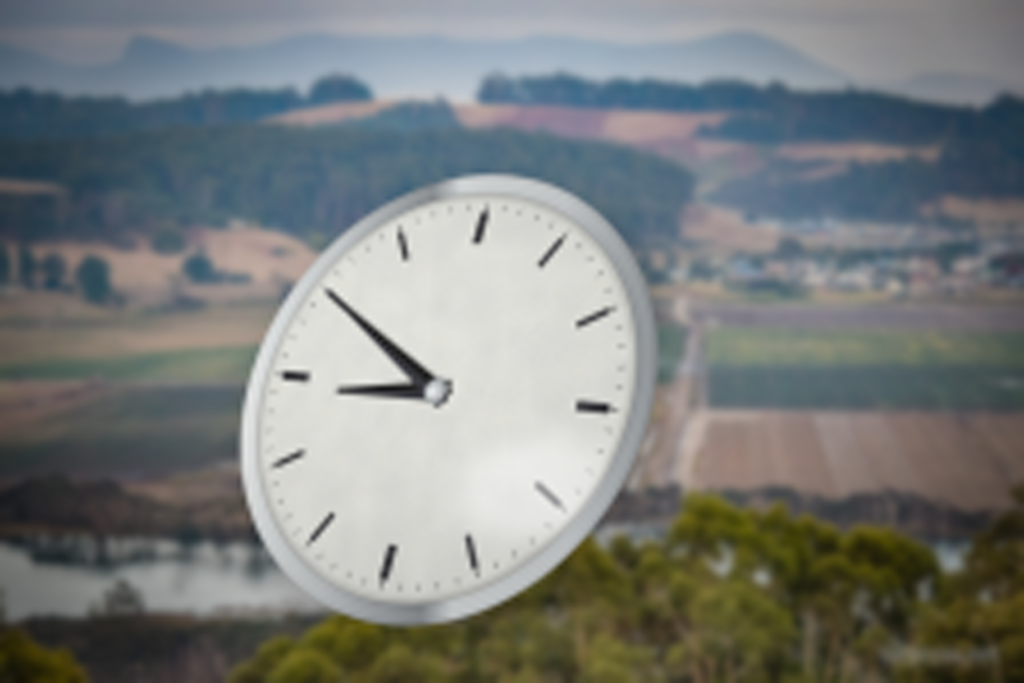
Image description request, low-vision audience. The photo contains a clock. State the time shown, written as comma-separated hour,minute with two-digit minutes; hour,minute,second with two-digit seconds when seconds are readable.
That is 8,50
